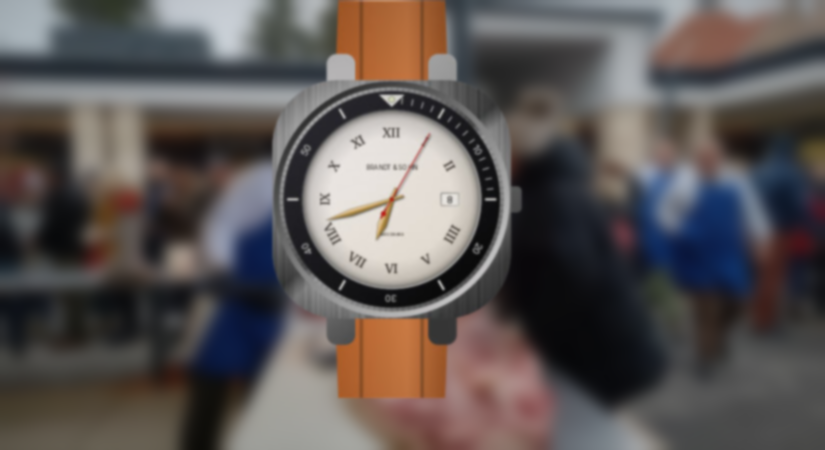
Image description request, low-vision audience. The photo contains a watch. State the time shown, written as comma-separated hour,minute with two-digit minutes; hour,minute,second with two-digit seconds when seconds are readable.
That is 6,42,05
